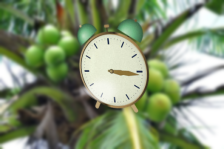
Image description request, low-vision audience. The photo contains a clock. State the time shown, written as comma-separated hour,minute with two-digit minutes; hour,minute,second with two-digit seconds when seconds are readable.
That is 3,16
